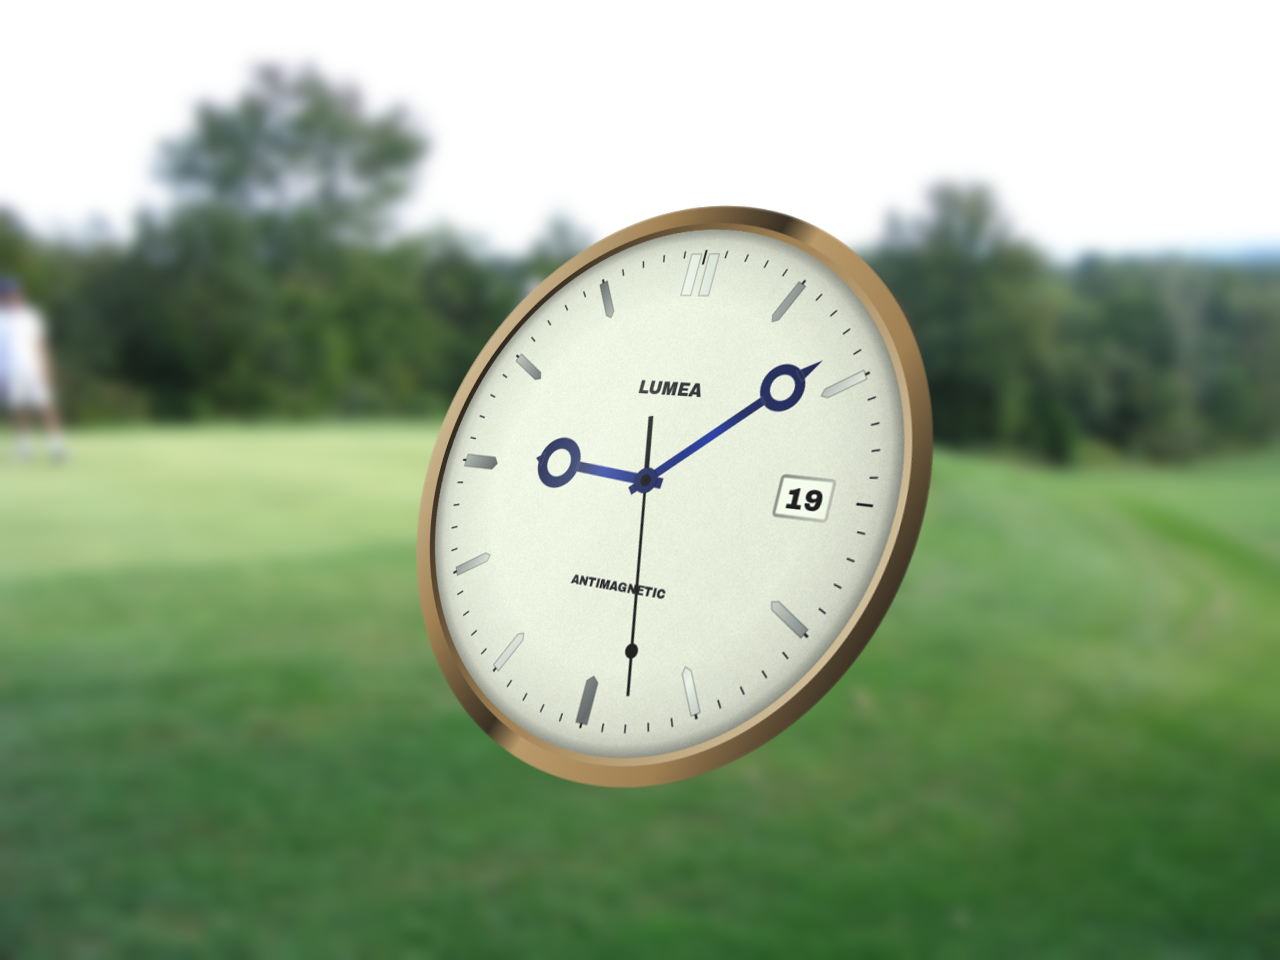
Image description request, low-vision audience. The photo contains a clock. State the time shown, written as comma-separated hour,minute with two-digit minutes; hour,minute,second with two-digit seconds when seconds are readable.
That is 9,08,28
